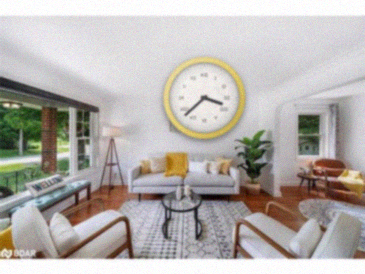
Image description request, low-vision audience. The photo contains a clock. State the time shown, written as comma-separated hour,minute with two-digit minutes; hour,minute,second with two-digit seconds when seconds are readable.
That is 3,38
